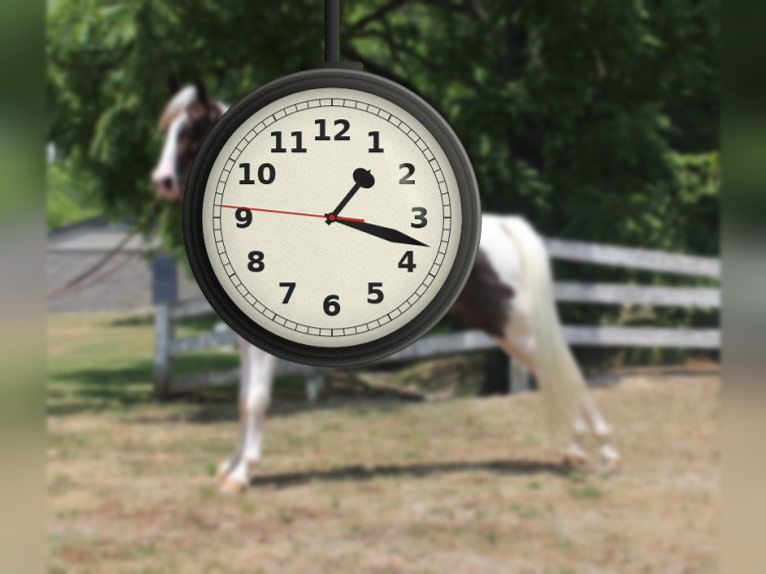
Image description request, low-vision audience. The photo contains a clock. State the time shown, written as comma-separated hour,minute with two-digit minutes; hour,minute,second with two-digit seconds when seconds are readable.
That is 1,17,46
